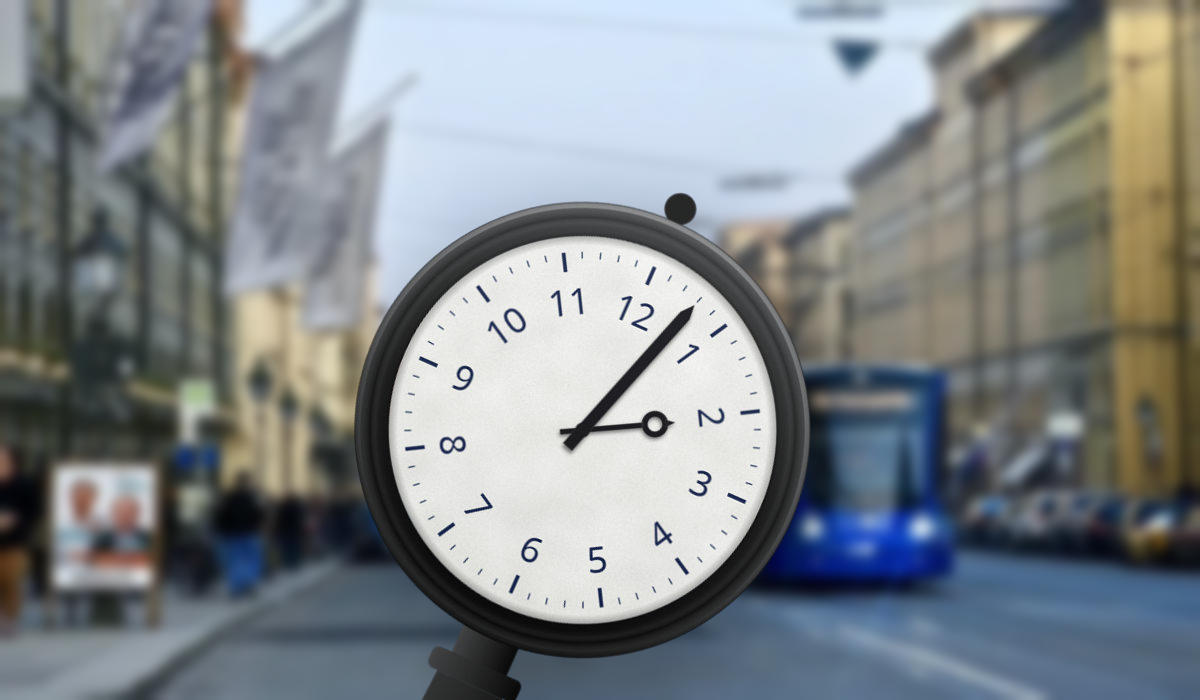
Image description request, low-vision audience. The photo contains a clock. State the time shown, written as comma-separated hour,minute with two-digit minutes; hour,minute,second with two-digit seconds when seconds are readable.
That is 2,03
